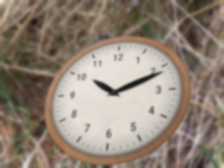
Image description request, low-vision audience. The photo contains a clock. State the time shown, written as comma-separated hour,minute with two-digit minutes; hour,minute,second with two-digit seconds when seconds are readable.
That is 10,11
